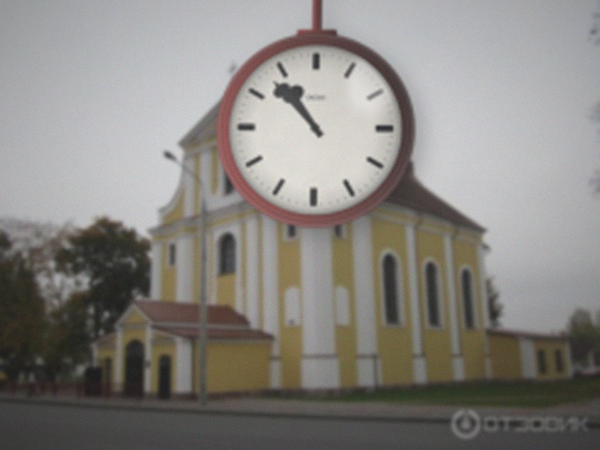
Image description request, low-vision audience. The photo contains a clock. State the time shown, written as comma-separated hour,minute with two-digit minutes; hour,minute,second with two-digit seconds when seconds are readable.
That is 10,53
